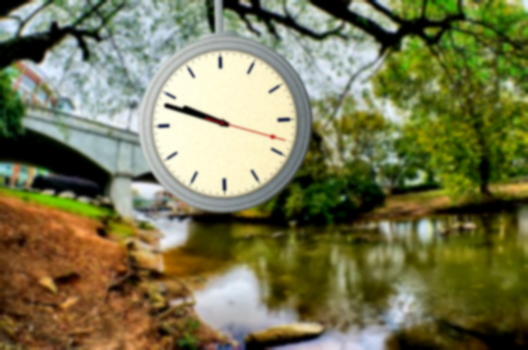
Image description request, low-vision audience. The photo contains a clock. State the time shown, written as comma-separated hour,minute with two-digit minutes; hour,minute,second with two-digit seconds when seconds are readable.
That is 9,48,18
